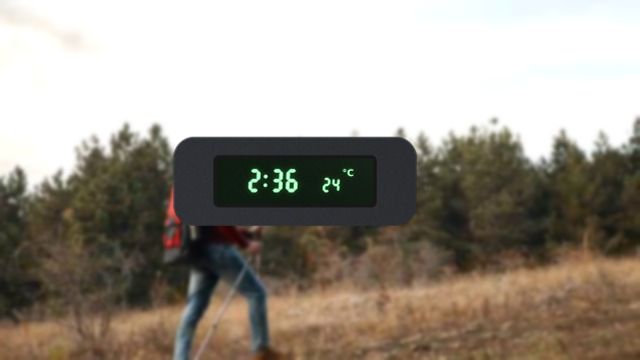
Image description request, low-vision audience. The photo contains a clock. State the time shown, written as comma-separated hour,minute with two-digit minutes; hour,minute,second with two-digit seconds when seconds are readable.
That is 2,36
